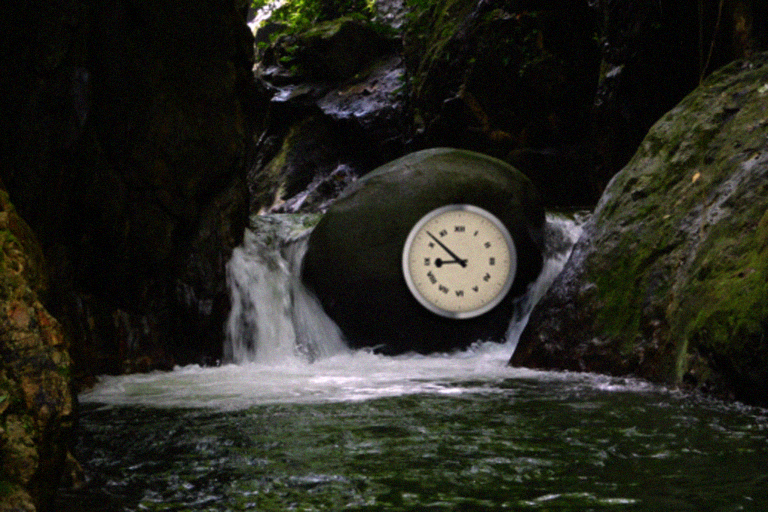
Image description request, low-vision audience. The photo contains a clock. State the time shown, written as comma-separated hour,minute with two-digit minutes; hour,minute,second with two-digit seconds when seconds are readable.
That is 8,52
